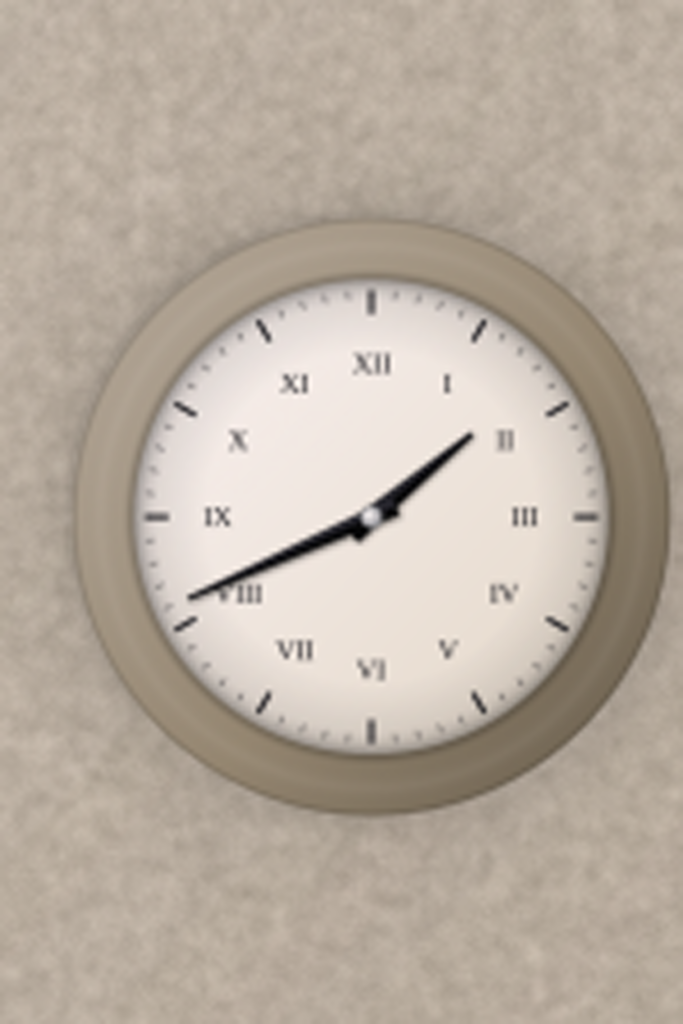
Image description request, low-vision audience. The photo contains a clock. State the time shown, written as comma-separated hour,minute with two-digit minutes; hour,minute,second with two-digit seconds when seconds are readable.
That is 1,41
